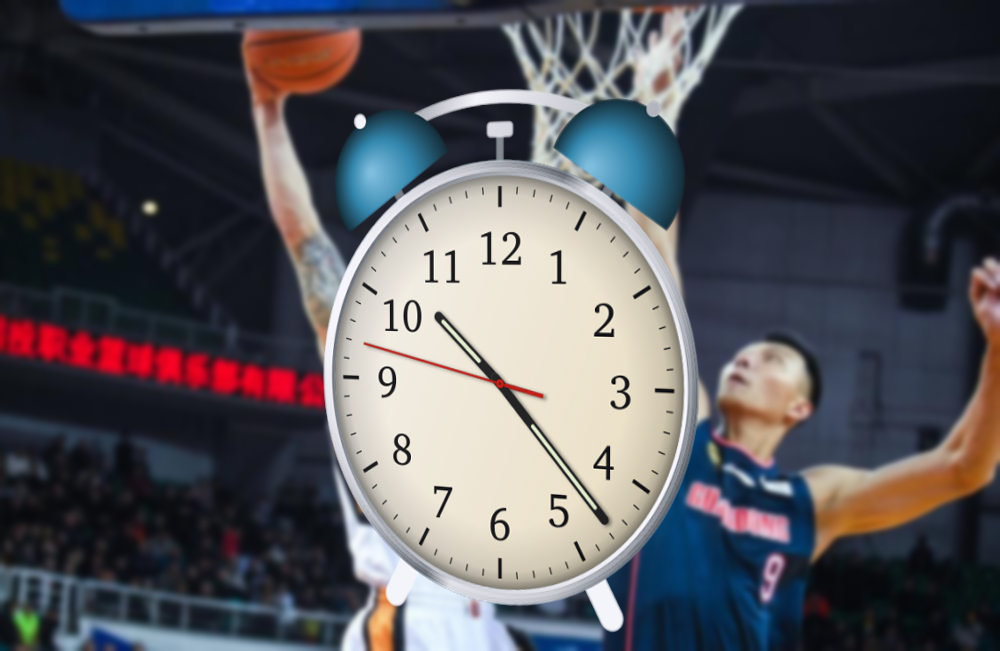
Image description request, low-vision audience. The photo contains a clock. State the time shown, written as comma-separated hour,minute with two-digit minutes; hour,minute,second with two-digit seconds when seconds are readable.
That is 10,22,47
